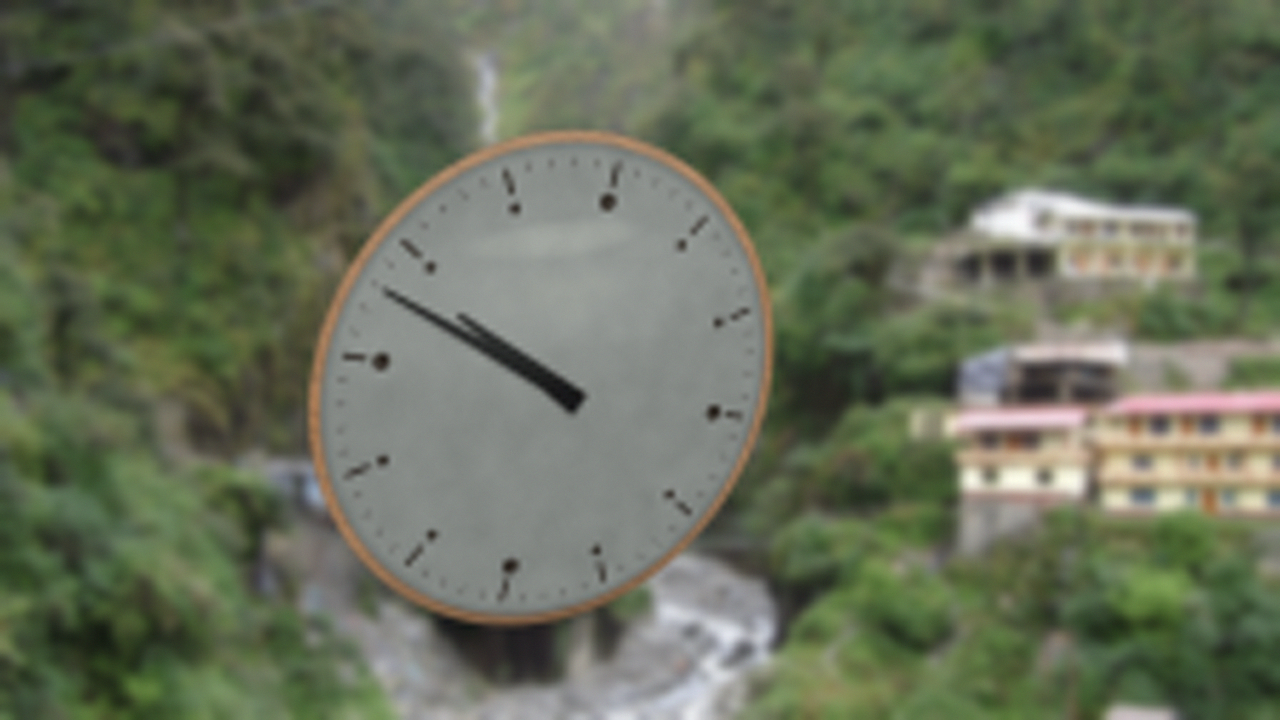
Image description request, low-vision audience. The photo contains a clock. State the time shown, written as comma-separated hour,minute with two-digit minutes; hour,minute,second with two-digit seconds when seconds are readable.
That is 9,48
